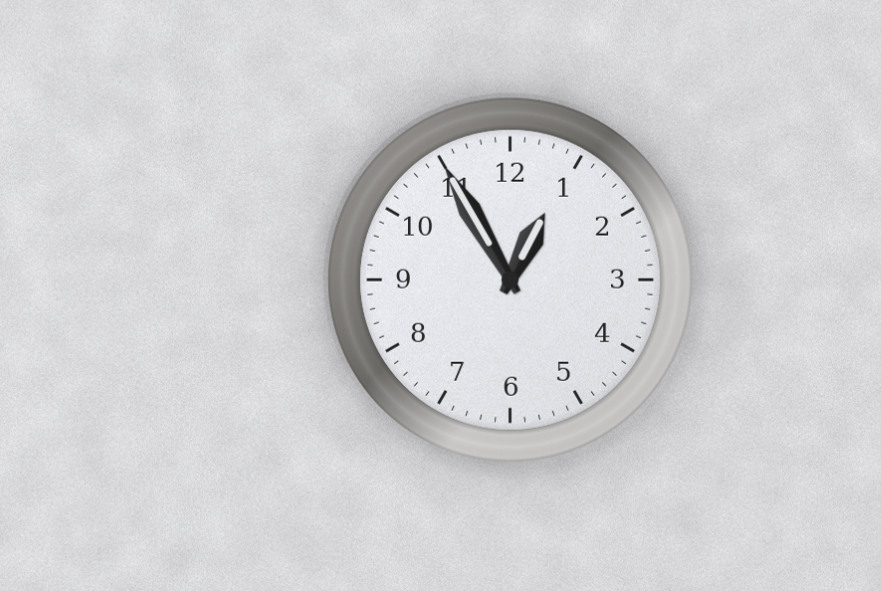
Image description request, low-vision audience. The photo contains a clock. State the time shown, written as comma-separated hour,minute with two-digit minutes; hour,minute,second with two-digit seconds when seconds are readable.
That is 12,55
